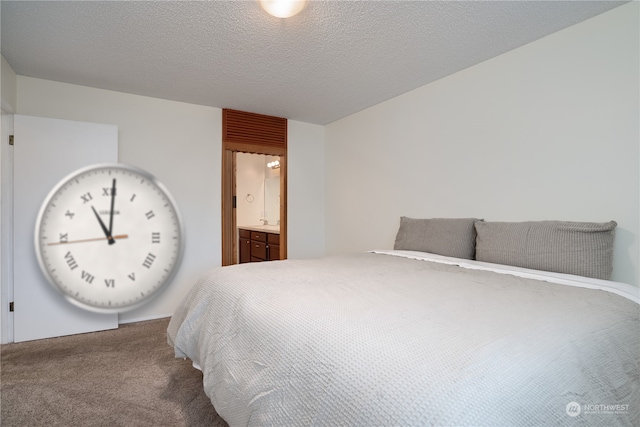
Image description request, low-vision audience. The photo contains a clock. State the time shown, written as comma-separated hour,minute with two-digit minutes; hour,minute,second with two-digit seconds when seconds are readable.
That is 11,00,44
